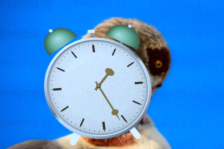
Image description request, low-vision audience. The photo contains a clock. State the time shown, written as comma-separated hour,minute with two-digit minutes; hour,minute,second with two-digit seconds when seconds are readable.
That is 1,26
